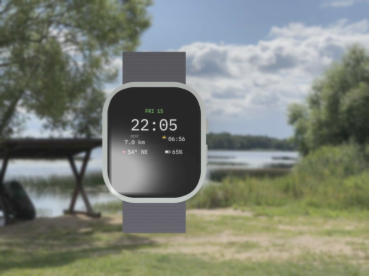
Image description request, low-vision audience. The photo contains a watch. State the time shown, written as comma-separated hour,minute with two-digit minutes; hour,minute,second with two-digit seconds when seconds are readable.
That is 22,05
